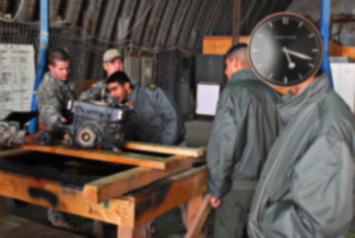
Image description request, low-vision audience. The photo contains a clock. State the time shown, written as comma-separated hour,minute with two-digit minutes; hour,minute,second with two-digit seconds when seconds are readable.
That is 5,18
